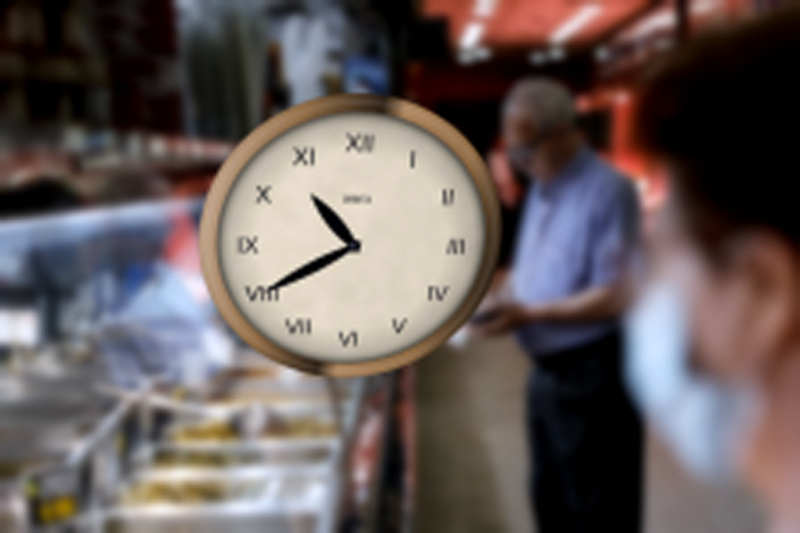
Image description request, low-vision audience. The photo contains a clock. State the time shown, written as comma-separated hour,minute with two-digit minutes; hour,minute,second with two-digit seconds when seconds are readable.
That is 10,40
